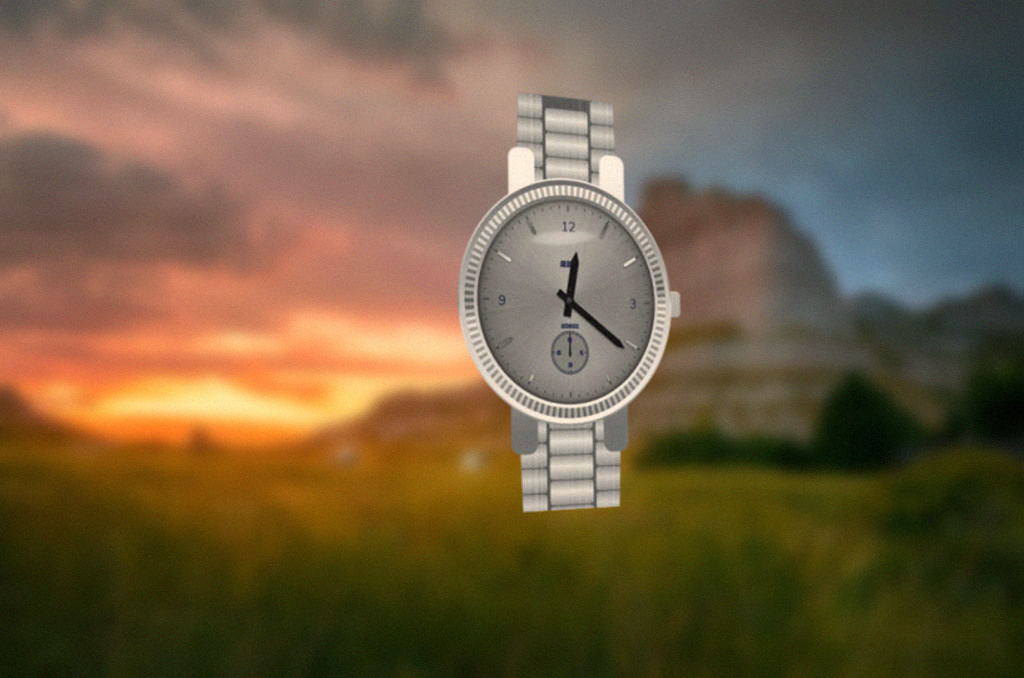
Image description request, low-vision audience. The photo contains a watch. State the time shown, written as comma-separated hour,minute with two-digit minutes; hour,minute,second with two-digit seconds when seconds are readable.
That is 12,21
